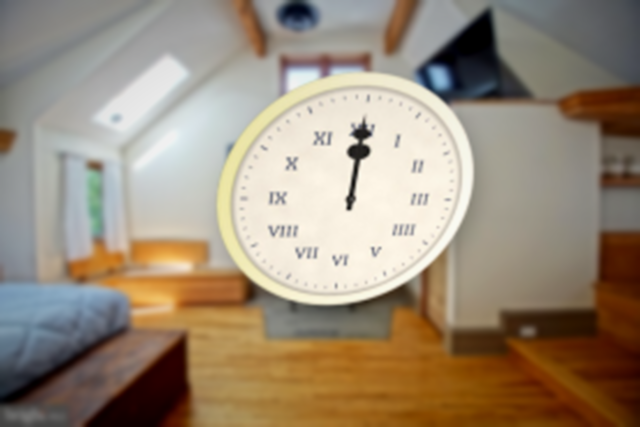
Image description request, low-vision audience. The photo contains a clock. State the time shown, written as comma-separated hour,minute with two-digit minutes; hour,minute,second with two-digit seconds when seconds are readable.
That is 12,00
